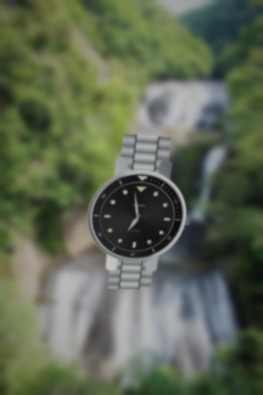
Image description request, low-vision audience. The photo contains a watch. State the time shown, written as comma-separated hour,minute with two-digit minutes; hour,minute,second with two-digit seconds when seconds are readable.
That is 6,58
